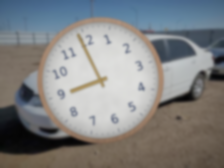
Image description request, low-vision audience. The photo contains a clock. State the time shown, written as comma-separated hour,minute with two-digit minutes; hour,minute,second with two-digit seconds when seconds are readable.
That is 8,59
